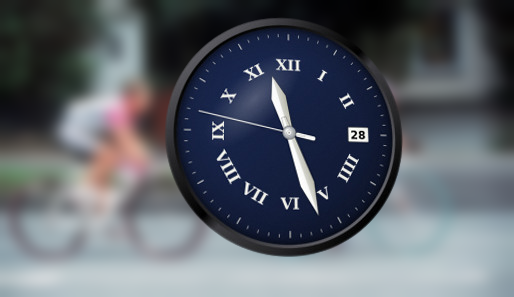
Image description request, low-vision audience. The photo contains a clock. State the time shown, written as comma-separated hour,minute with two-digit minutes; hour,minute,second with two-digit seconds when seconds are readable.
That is 11,26,47
